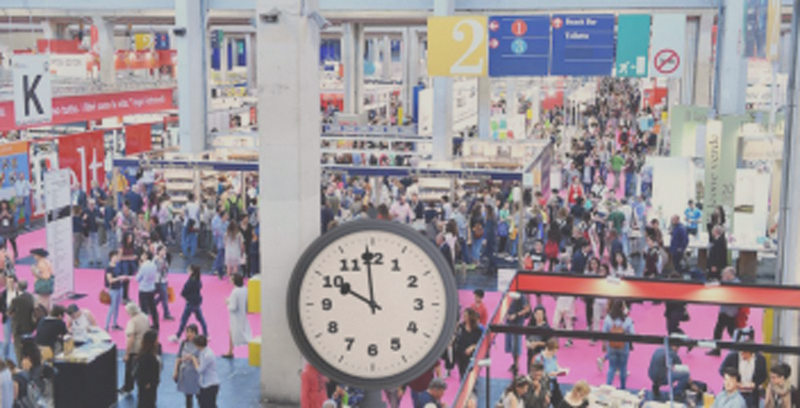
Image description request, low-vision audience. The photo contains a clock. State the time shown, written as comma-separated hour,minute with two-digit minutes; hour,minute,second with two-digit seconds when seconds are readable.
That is 9,59
